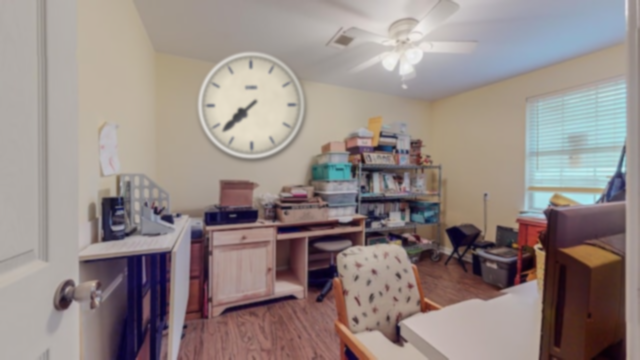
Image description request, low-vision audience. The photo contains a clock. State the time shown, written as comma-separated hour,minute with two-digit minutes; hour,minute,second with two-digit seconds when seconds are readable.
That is 7,38
